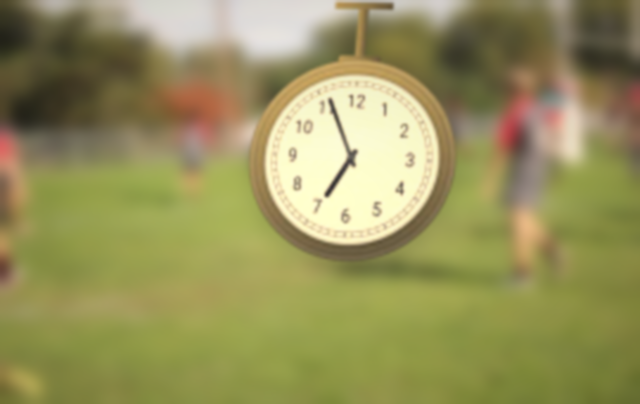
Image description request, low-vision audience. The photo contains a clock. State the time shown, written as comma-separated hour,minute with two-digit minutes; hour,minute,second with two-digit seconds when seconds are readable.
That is 6,56
